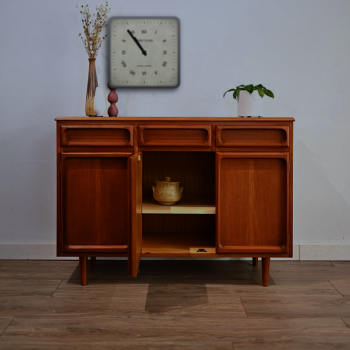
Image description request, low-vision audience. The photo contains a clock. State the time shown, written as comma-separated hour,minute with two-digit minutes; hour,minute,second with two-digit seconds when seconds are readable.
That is 10,54
